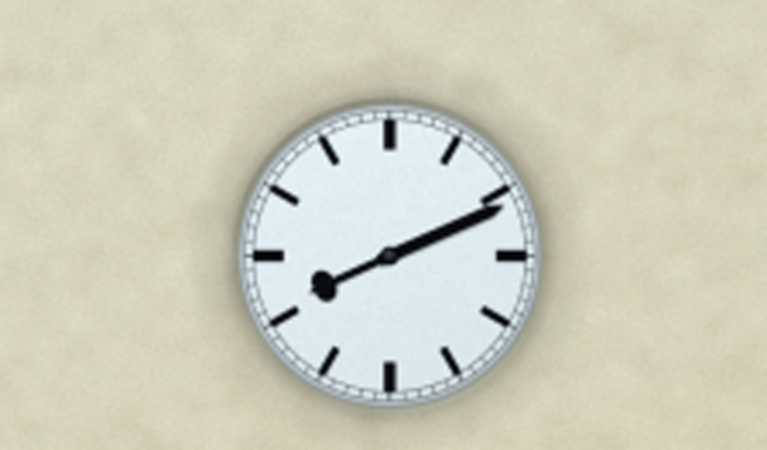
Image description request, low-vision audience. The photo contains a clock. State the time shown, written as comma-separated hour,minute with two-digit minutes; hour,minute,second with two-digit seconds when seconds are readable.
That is 8,11
